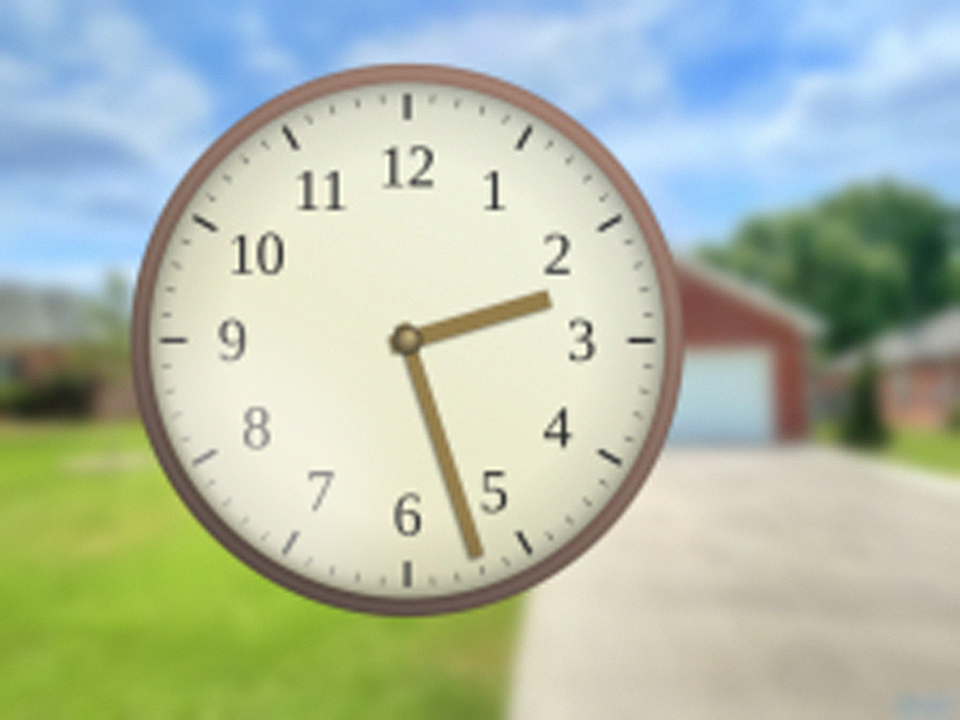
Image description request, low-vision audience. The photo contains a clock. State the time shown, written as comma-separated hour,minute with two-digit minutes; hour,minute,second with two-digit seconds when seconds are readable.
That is 2,27
